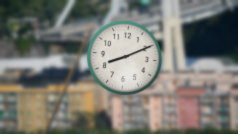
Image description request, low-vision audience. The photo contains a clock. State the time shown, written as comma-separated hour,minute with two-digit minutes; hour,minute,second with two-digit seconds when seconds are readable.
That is 8,10
